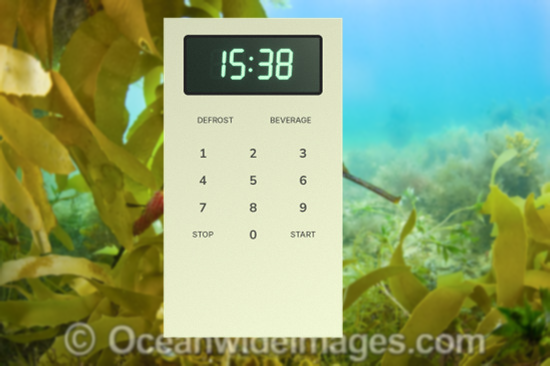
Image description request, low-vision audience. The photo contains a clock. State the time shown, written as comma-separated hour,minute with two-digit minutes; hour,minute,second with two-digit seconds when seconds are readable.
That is 15,38
